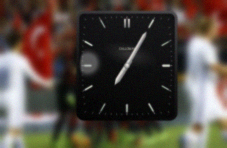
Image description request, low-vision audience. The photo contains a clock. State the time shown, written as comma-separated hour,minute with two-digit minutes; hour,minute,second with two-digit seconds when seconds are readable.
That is 7,05
